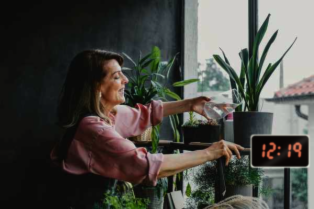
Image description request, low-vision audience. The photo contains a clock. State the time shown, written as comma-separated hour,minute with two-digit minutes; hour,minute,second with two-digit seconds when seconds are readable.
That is 12,19
